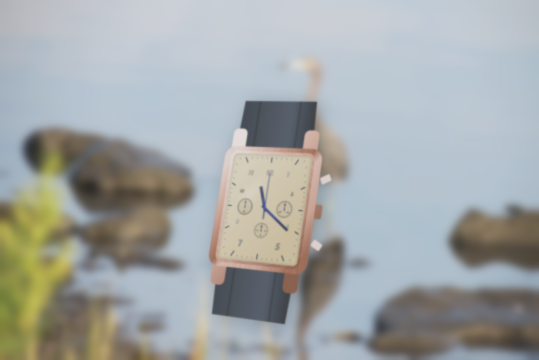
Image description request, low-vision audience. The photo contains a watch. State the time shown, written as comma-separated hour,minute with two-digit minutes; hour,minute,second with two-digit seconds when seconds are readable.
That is 11,21
